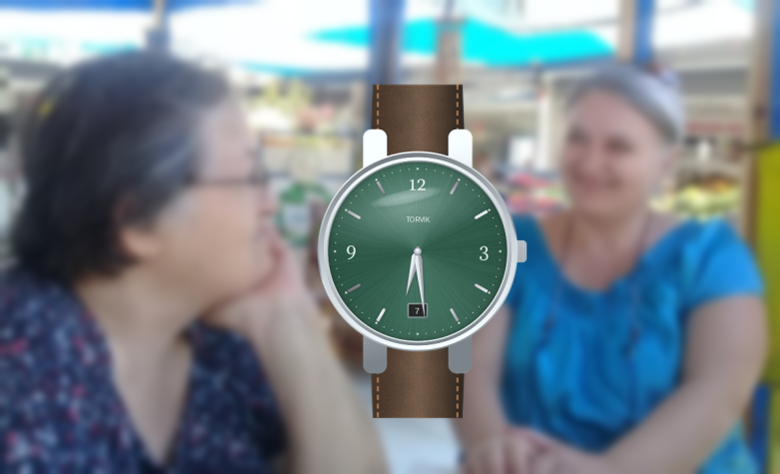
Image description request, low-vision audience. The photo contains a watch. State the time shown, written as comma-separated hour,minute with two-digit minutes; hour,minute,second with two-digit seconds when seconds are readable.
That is 6,29
